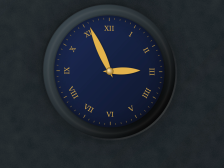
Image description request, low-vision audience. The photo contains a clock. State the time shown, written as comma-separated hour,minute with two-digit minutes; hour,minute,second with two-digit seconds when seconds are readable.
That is 2,56
